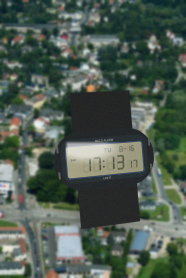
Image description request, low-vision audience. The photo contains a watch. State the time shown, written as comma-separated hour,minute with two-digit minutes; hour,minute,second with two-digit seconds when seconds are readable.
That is 17,13,17
